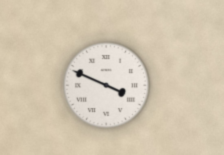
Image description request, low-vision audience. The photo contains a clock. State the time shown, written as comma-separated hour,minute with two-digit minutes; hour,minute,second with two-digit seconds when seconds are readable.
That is 3,49
